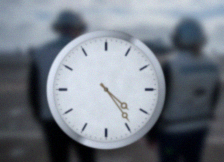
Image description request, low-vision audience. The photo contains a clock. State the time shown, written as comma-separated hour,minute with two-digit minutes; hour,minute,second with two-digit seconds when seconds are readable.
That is 4,24
